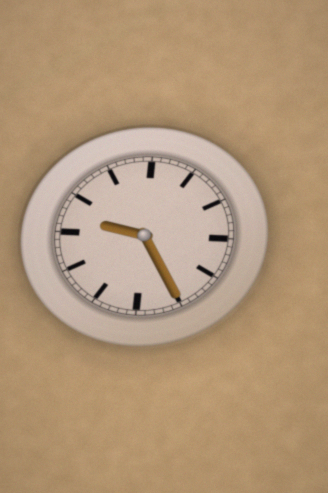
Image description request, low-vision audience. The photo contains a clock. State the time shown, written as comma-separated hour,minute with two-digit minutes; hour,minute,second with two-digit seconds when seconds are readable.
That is 9,25
